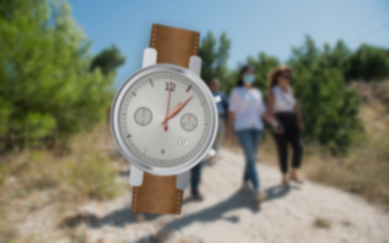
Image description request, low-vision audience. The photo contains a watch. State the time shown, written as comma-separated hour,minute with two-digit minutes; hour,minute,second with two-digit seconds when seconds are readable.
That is 1,07
